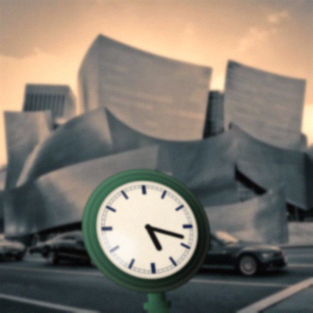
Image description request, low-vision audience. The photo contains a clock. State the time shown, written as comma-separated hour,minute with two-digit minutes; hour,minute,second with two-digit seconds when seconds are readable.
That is 5,18
